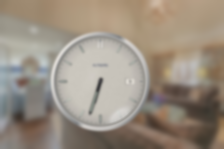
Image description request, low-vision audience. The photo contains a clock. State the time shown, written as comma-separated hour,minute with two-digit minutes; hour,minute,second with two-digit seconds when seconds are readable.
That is 6,33
